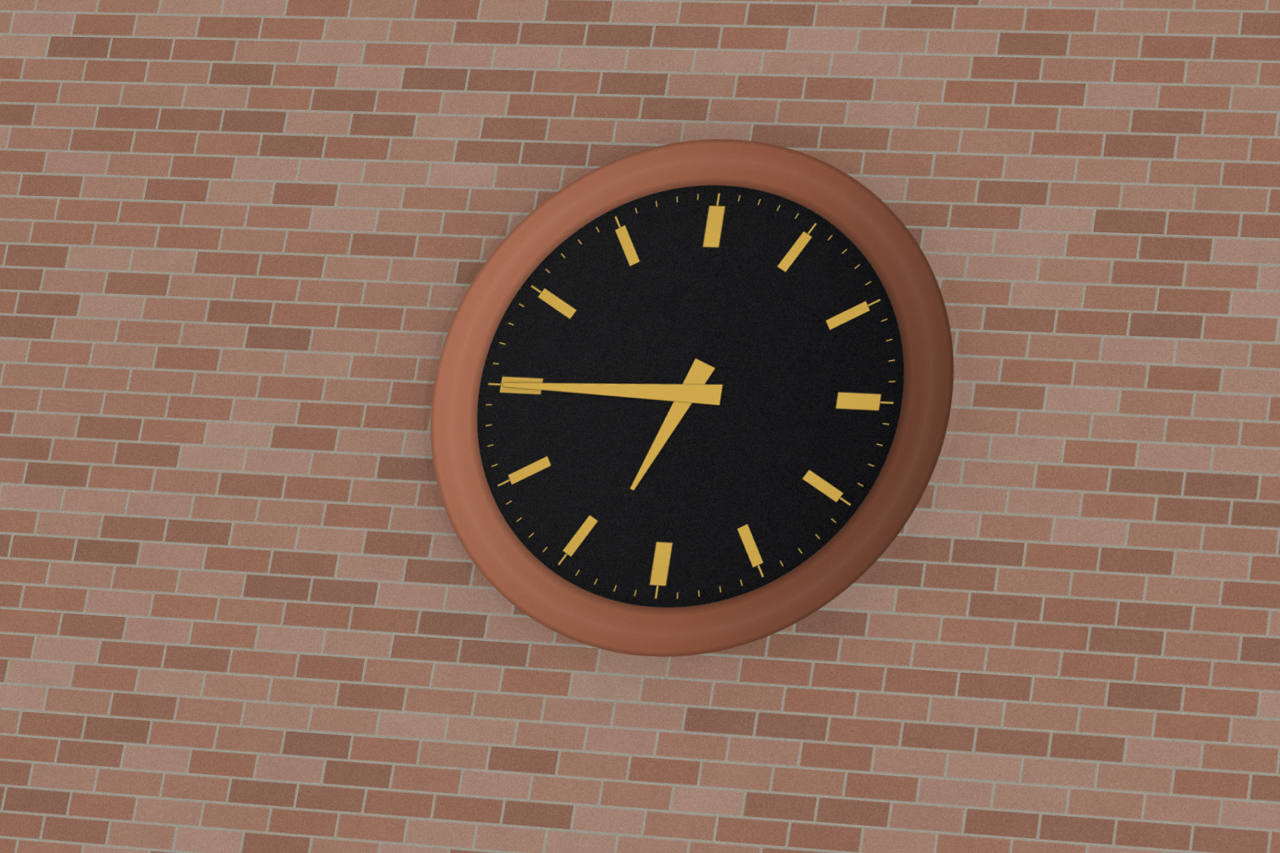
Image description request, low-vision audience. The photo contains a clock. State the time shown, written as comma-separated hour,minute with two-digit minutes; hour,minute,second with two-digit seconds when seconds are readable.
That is 6,45
